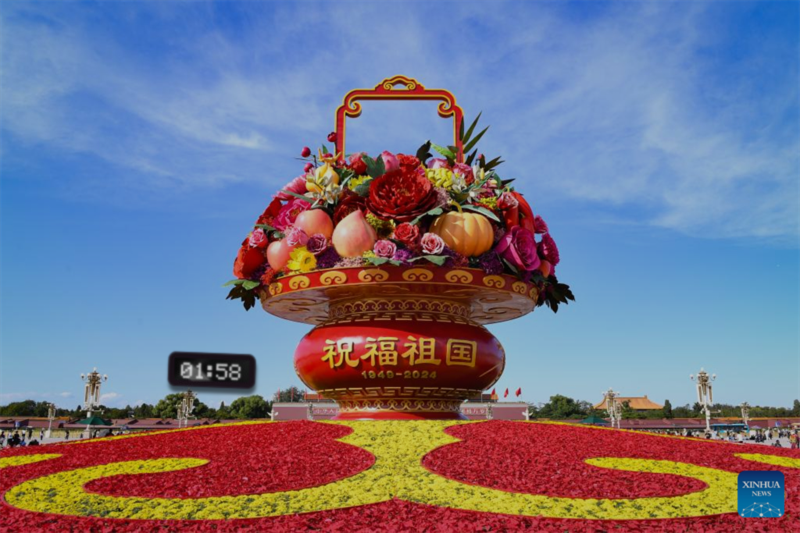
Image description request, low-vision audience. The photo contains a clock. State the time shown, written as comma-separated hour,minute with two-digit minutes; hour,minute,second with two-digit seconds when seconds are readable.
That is 1,58
